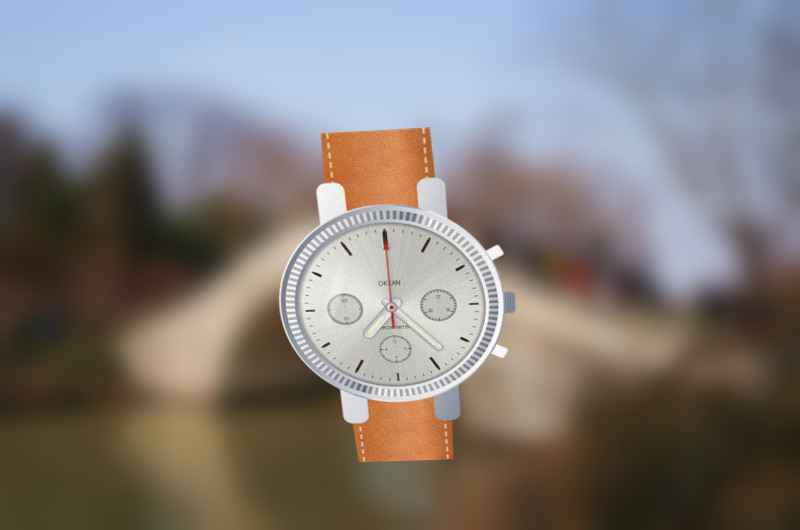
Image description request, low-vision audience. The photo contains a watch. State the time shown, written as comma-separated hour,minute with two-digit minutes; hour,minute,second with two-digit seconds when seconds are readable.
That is 7,23
